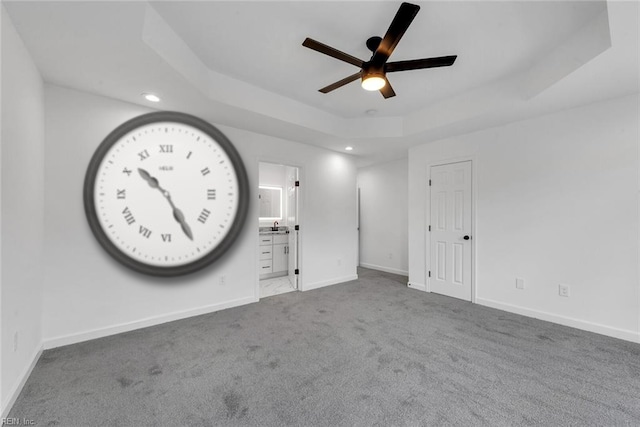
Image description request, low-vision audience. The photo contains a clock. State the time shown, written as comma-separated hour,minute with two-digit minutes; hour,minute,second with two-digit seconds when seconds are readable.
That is 10,25
